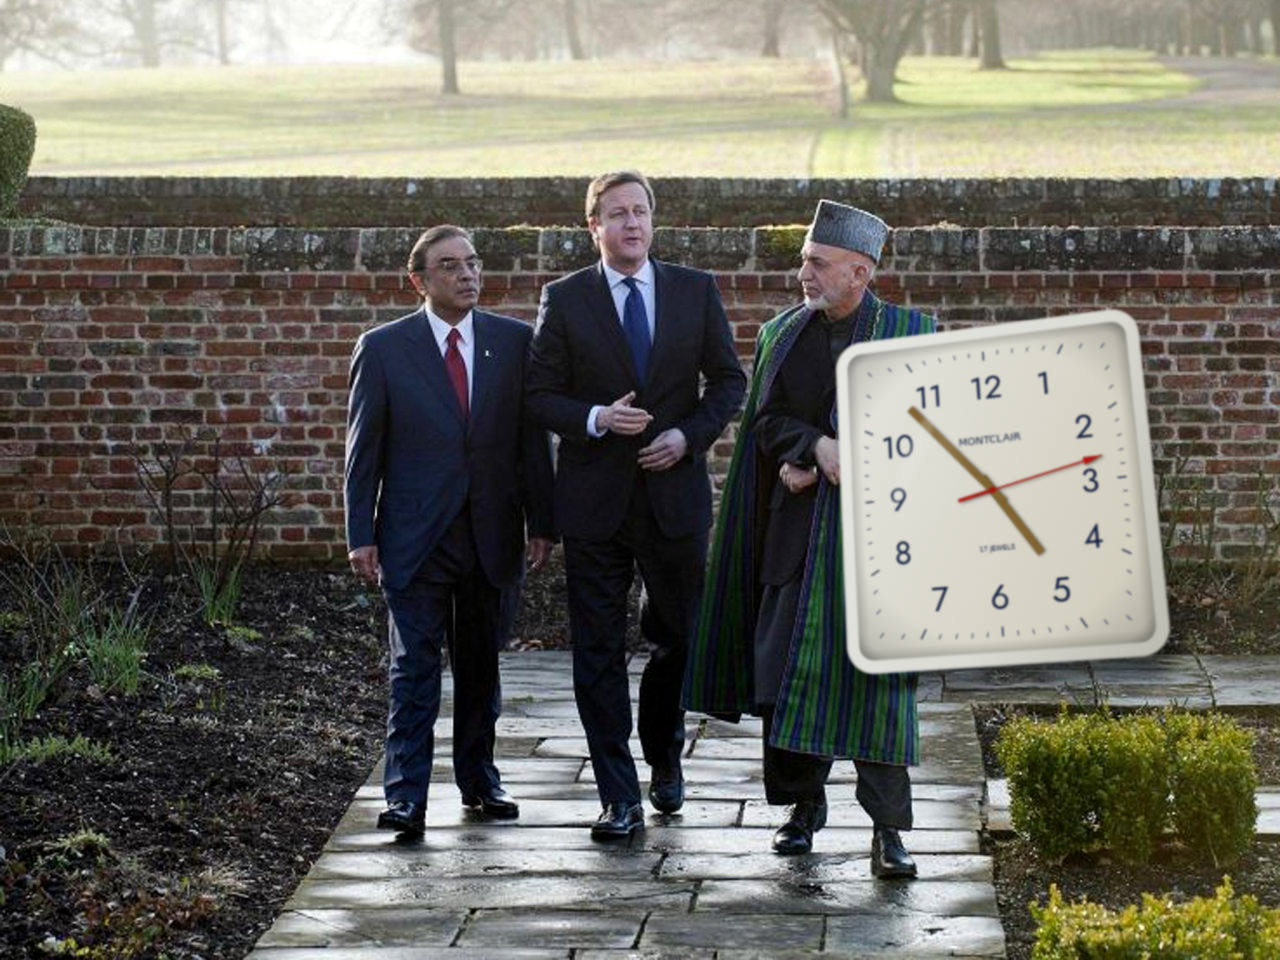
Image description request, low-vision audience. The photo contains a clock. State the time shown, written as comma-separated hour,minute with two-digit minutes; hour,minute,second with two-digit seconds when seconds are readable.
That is 4,53,13
